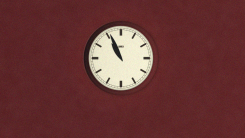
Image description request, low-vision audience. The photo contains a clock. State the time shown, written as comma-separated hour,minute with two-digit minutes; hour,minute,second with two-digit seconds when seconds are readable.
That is 10,56
